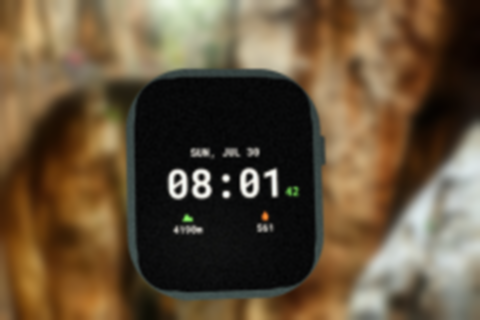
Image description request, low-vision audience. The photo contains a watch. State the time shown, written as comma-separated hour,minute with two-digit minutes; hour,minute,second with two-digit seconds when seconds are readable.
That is 8,01
